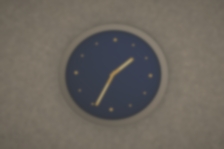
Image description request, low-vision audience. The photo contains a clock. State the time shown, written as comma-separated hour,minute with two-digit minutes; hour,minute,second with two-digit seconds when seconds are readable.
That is 1,34
